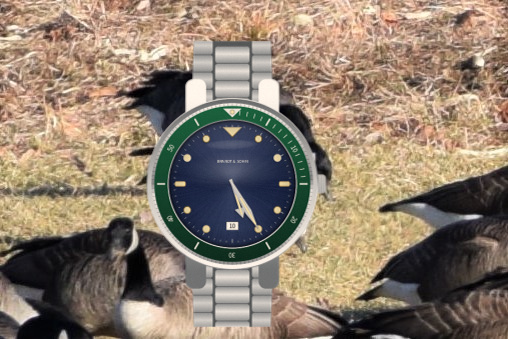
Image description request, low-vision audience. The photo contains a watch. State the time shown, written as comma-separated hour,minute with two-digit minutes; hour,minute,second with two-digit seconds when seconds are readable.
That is 5,25
